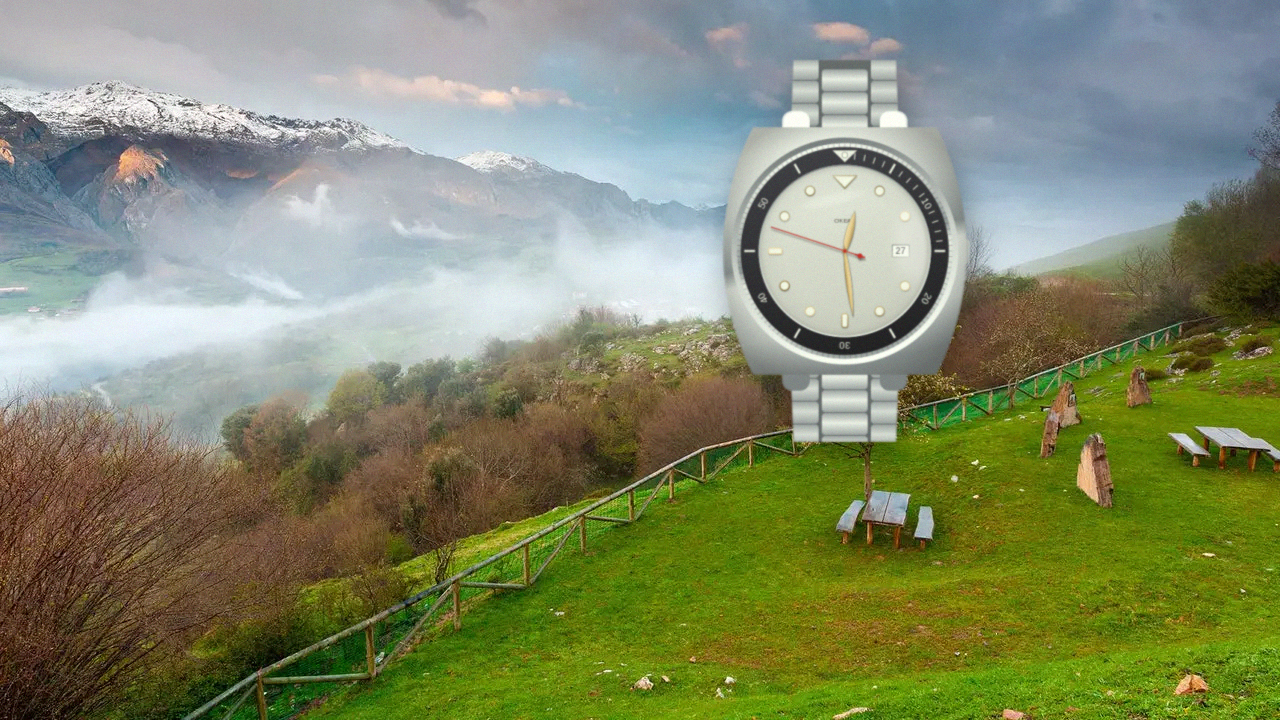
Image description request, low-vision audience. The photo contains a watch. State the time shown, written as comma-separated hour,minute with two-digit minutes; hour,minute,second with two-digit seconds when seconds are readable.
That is 12,28,48
